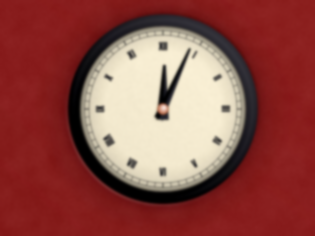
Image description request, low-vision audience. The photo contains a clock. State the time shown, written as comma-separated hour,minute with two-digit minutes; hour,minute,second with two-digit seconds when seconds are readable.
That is 12,04
